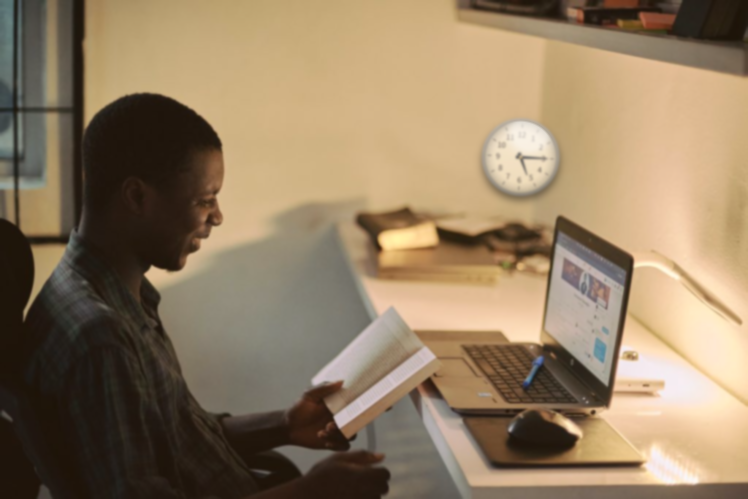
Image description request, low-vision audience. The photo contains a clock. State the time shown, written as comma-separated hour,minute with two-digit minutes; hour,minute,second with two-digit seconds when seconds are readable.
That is 5,15
